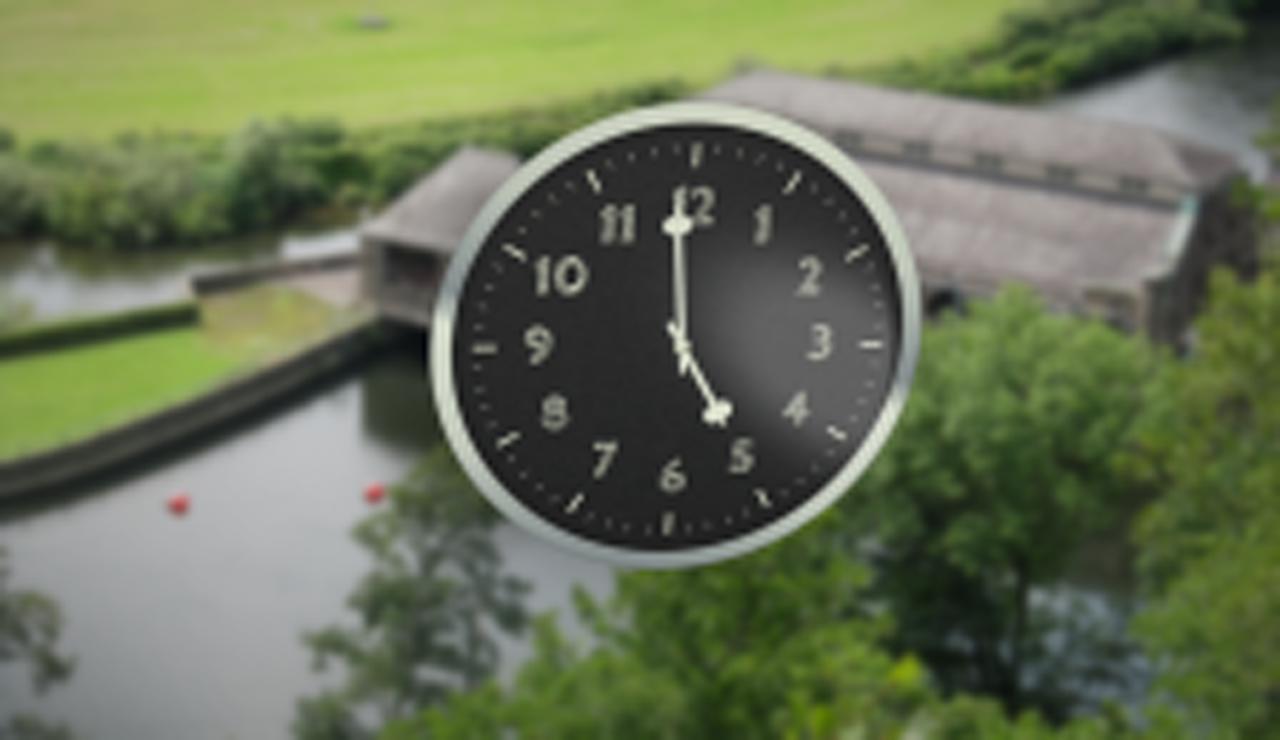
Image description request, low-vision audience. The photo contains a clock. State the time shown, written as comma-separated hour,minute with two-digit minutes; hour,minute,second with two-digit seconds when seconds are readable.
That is 4,59
